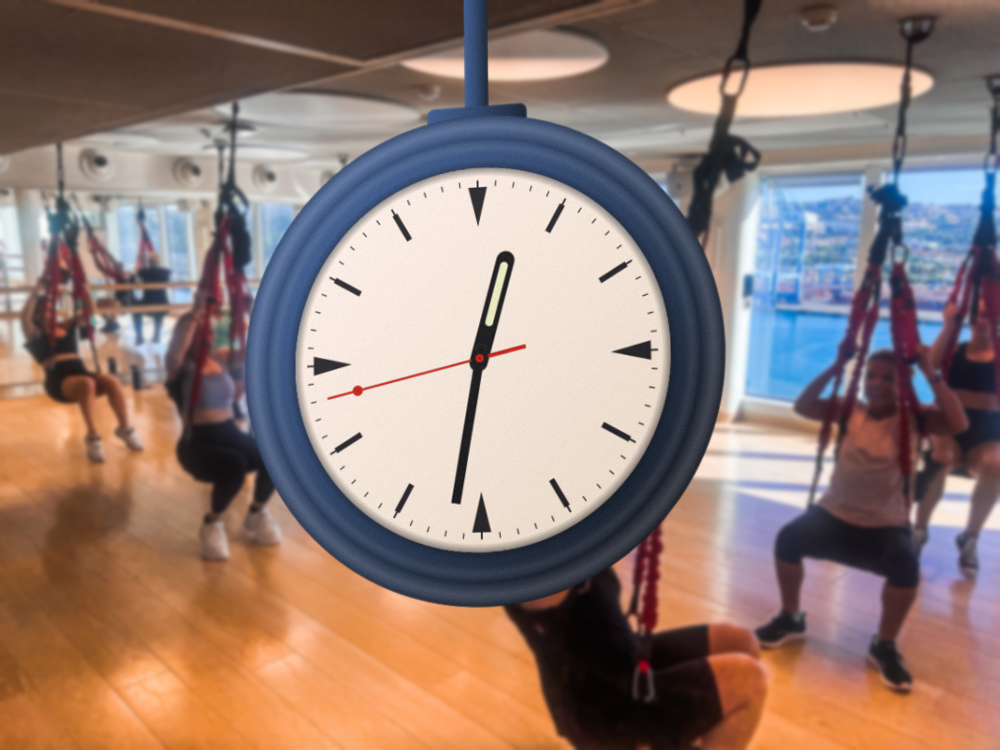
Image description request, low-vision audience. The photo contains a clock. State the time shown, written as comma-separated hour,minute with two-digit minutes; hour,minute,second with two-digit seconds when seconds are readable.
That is 12,31,43
